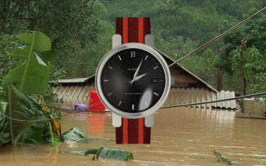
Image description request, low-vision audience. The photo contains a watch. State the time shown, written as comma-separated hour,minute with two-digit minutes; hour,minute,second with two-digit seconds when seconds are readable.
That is 2,04
